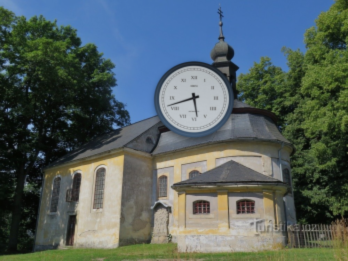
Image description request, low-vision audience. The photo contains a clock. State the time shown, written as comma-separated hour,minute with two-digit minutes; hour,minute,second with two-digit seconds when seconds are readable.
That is 5,42
